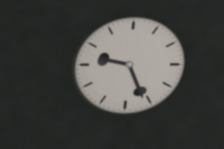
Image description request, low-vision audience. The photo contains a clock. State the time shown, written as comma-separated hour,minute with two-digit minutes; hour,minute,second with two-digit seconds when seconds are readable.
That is 9,26
